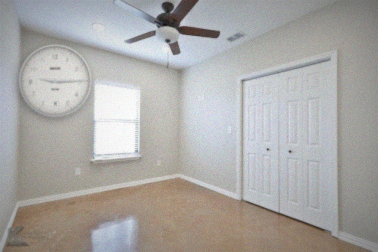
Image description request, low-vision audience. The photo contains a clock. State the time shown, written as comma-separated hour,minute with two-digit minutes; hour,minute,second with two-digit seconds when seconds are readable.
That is 9,15
